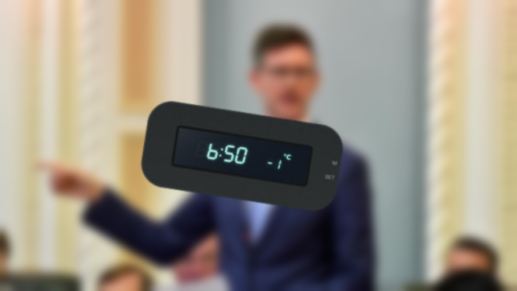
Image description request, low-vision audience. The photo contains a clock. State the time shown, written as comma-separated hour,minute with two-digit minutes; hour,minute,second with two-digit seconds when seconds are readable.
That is 6,50
